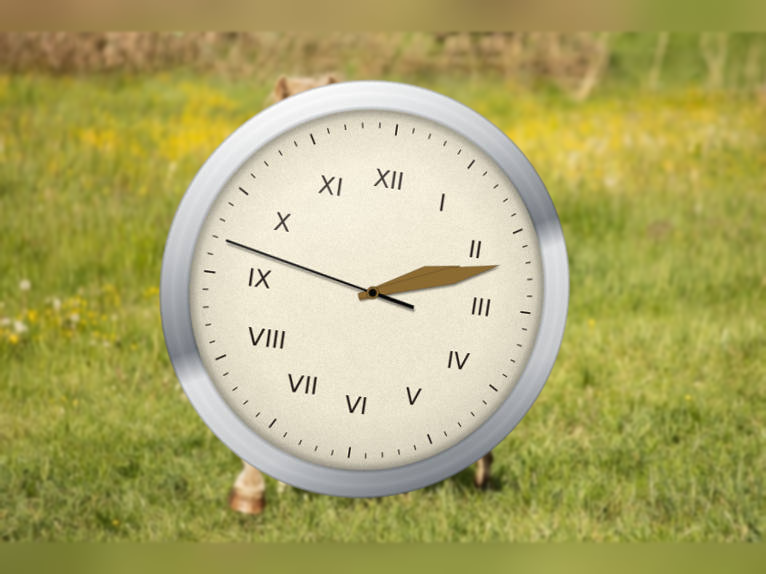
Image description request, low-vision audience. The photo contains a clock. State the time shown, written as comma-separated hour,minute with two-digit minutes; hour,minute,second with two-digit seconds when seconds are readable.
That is 2,11,47
